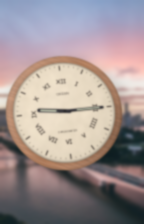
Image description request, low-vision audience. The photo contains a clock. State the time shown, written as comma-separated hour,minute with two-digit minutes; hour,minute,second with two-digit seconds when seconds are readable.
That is 9,15
